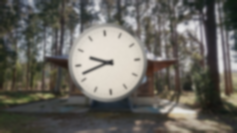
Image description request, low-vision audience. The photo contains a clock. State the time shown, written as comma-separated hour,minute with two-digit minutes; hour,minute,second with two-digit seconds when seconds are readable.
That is 9,42
